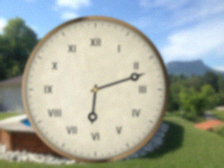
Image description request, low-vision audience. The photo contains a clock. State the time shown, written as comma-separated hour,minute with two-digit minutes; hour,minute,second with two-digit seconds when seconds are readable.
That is 6,12
